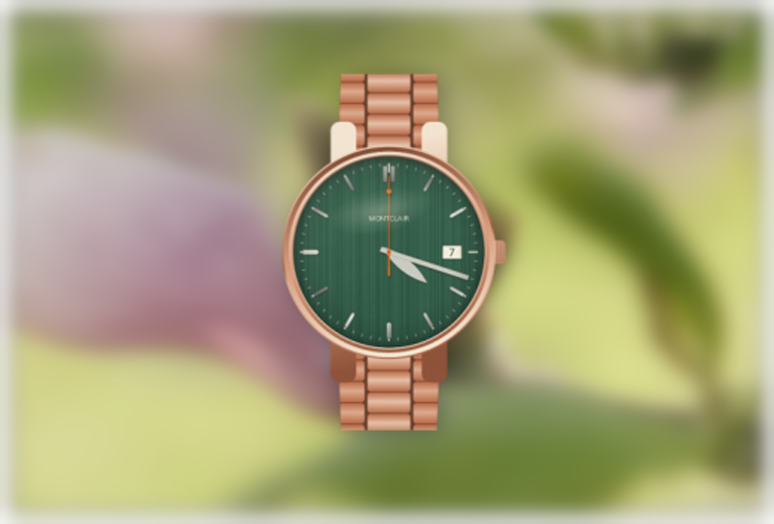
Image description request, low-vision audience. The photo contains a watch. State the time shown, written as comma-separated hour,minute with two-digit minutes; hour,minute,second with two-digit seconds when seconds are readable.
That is 4,18,00
